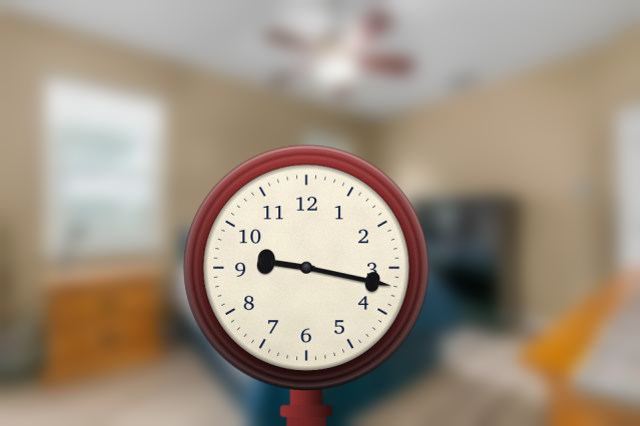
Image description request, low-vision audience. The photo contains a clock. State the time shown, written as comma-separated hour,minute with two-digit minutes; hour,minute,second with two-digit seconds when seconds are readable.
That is 9,17
